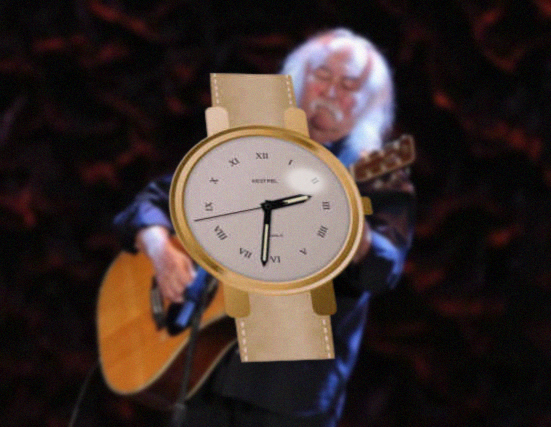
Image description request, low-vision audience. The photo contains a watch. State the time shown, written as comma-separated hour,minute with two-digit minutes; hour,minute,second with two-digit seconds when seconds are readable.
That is 2,31,43
